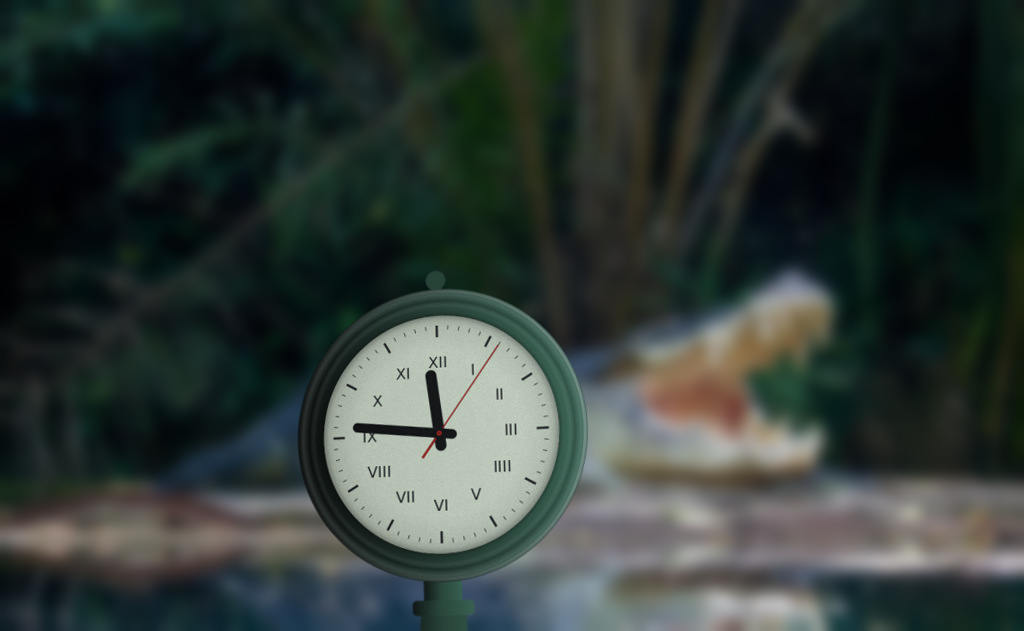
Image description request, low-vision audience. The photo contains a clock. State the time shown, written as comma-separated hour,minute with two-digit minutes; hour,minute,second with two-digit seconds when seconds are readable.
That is 11,46,06
